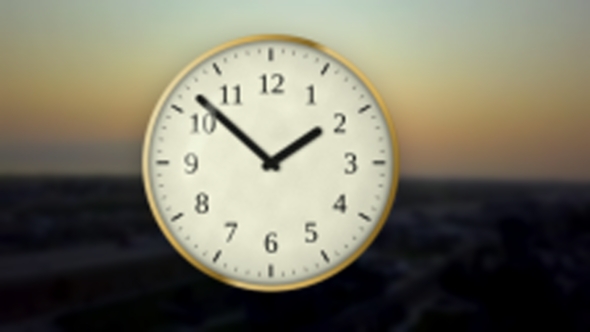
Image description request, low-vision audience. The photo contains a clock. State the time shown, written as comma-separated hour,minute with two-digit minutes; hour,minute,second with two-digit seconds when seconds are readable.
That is 1,52
